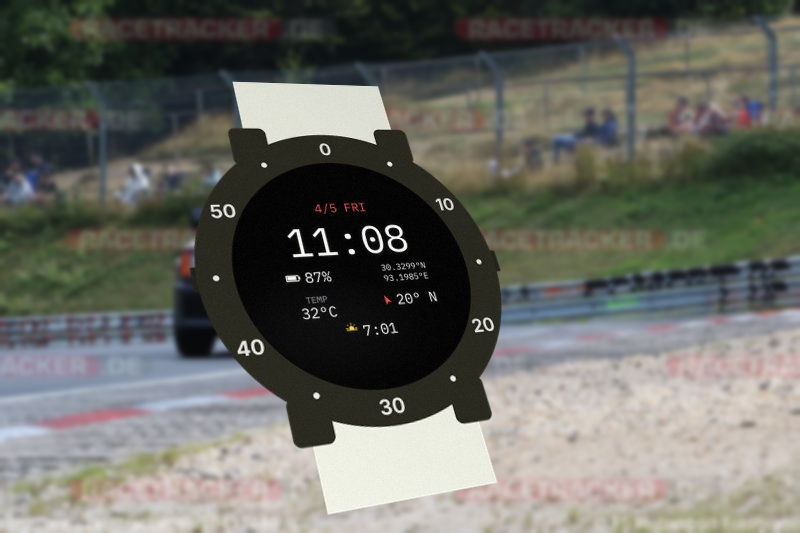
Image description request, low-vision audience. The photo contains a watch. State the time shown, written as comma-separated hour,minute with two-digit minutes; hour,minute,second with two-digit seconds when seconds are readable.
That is 11,08
